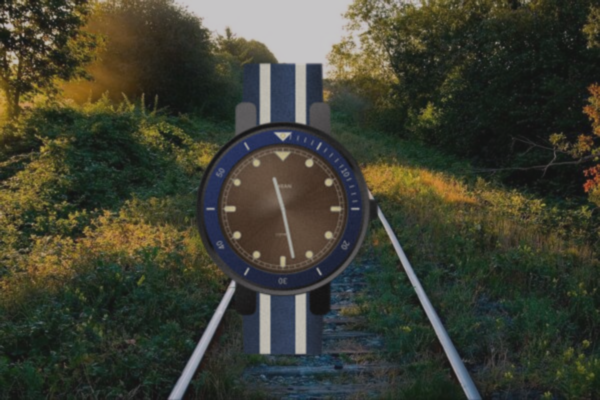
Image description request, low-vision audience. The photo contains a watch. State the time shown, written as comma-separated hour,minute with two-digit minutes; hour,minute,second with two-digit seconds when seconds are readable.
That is 11,28
